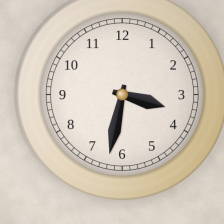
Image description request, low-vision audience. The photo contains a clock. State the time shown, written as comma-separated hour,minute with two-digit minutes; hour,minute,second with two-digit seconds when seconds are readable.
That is 3,32
